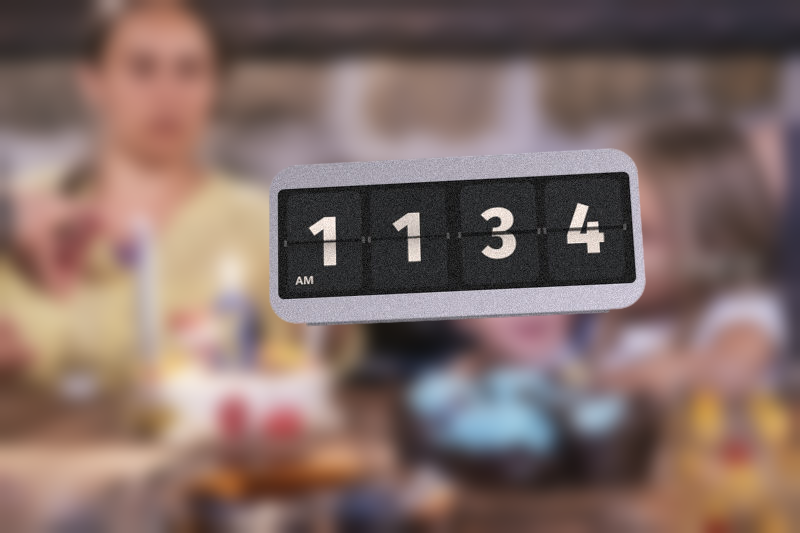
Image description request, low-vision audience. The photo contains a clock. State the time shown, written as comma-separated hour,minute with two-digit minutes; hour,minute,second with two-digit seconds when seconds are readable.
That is 11,34
